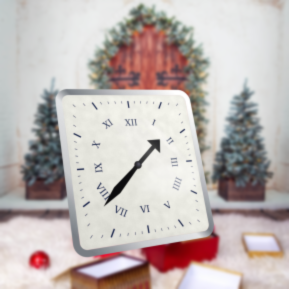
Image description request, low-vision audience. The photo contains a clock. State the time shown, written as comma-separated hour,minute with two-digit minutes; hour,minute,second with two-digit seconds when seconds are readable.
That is 1,38
